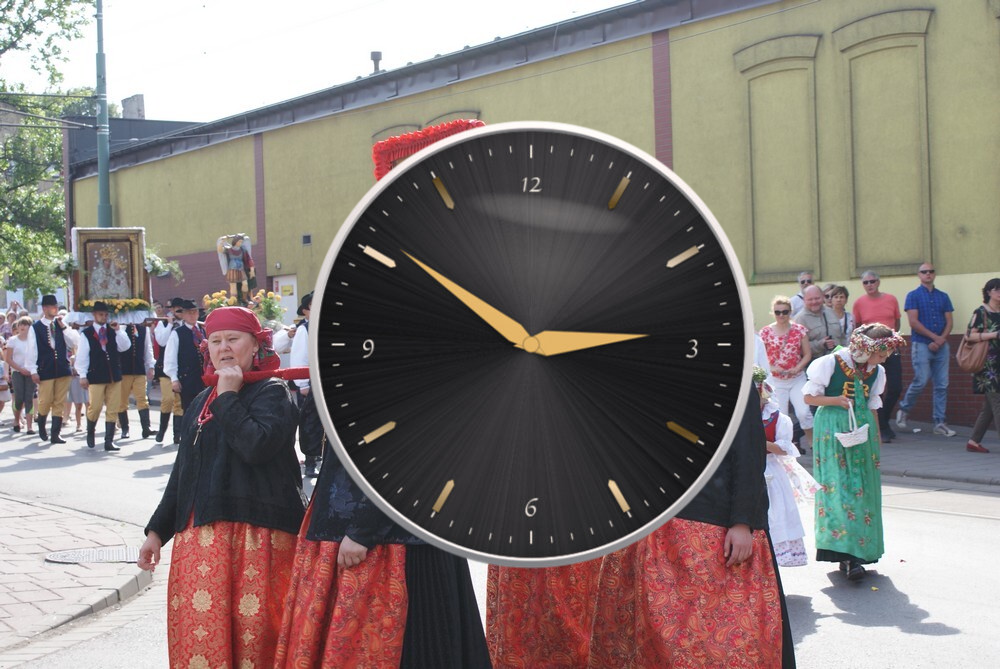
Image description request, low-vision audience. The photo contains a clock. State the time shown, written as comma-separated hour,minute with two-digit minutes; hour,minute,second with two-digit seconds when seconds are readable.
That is 2,51
